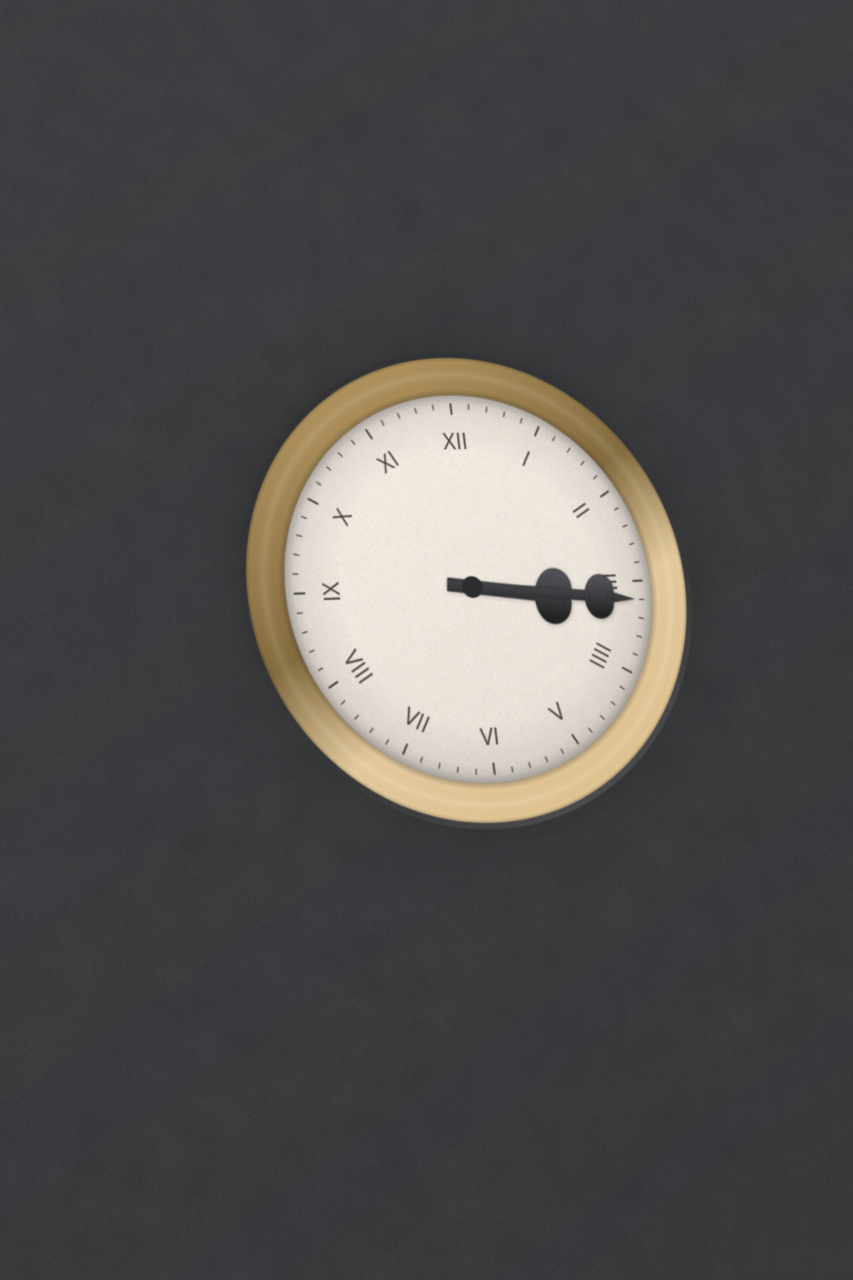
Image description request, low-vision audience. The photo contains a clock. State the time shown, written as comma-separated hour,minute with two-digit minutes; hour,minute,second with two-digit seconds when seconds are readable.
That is 3,16
